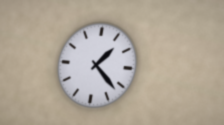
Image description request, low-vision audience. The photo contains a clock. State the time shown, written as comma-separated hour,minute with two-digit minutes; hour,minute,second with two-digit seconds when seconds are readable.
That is 1,22
